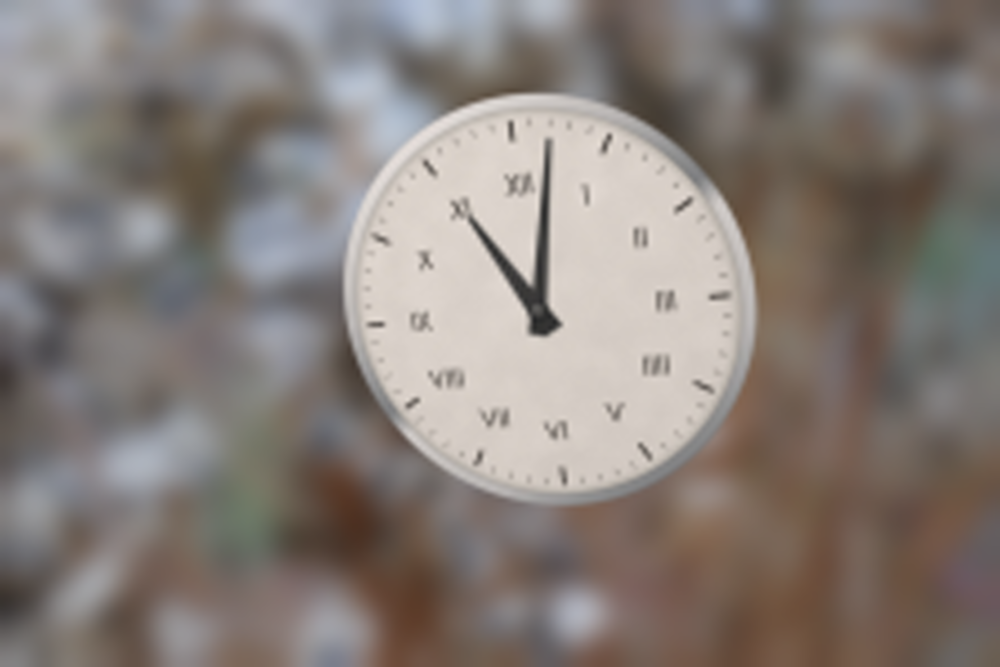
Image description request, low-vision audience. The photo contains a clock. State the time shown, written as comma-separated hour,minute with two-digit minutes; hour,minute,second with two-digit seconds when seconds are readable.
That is 11,02
